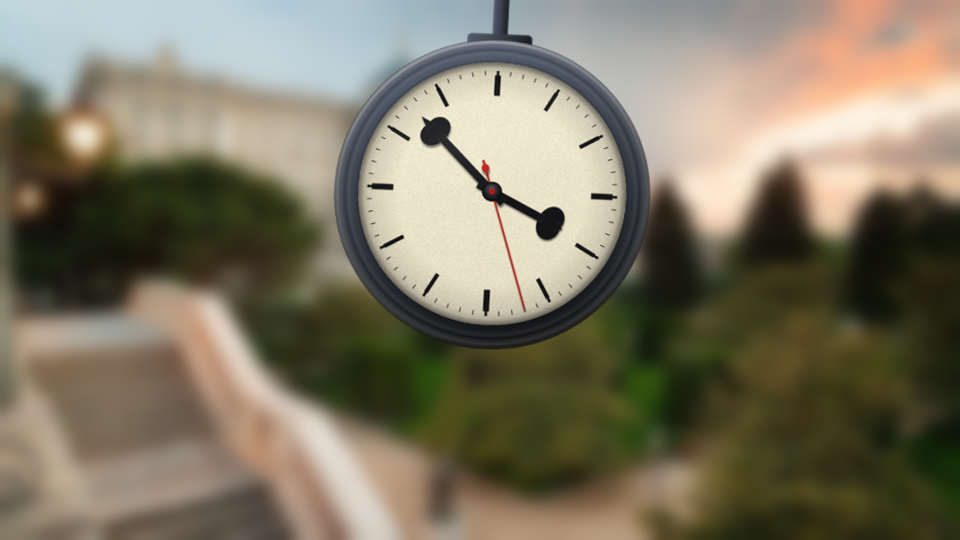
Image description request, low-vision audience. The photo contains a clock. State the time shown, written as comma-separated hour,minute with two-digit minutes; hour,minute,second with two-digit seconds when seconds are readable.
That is 3,52,27
